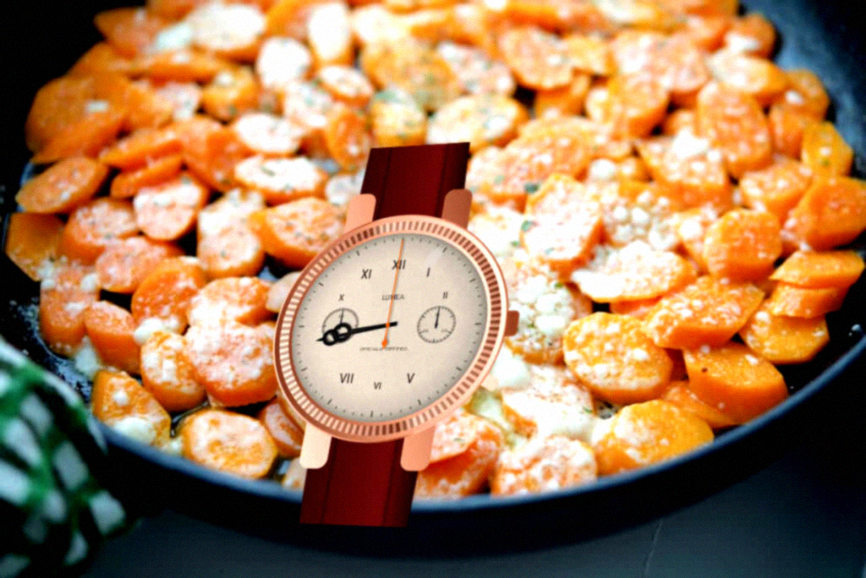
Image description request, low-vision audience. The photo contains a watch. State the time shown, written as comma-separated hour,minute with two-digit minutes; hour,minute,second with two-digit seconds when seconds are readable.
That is 8,43
